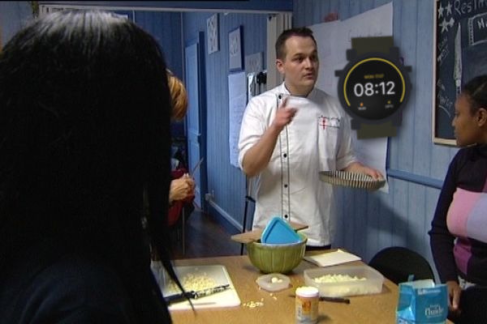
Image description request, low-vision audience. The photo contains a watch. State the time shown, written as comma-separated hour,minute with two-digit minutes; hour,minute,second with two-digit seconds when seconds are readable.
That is 8,12
